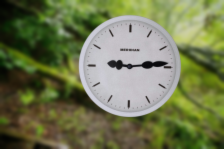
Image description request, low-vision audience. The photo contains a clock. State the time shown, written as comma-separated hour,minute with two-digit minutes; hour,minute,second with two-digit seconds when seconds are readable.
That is 9,14
